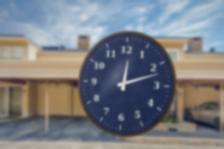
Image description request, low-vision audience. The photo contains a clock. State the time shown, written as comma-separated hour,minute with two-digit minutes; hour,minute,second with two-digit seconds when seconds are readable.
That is 12,12
